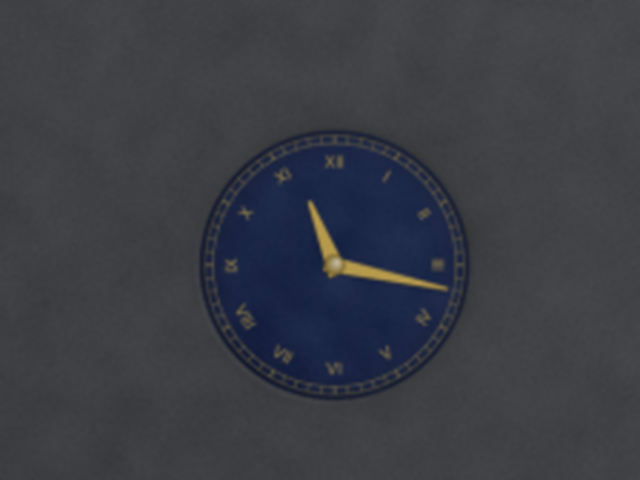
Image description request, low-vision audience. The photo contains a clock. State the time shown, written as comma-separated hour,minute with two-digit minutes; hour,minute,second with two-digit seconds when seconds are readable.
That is 11,17
